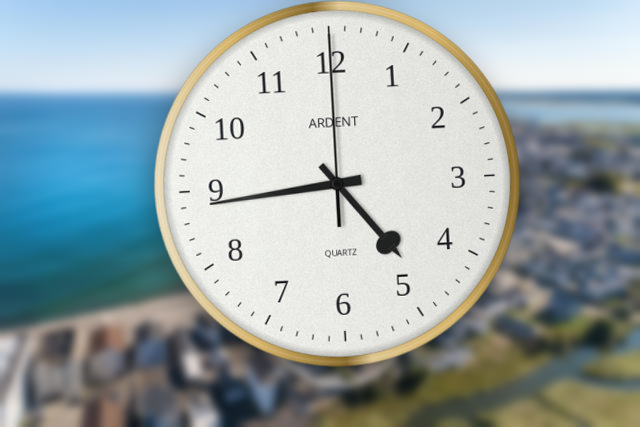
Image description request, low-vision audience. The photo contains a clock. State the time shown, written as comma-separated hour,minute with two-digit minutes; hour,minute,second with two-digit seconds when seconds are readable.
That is 4,44,00
